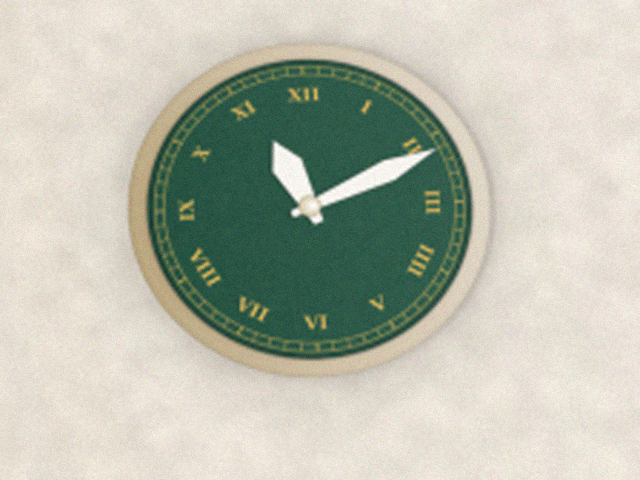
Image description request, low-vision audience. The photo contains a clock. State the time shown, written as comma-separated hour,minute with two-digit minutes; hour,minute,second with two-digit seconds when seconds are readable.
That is 11,11
